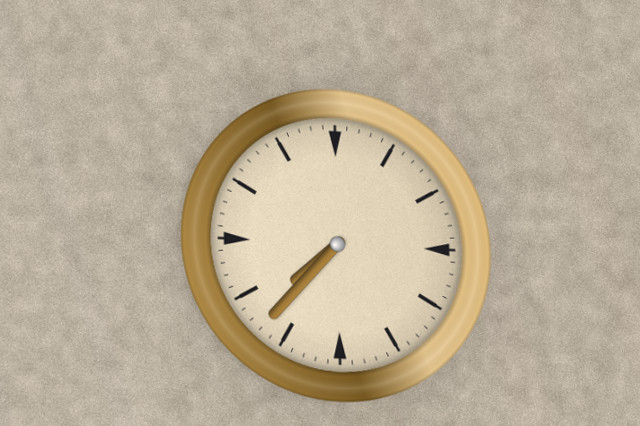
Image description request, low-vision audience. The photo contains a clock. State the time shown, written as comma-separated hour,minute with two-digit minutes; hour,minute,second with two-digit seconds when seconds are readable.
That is 7,37
